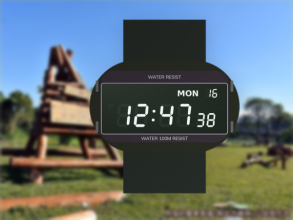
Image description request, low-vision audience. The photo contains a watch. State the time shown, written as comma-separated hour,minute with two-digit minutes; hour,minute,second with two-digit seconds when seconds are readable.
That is 12,47,38
